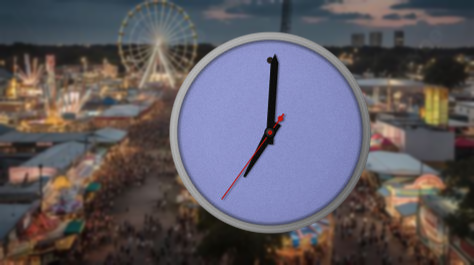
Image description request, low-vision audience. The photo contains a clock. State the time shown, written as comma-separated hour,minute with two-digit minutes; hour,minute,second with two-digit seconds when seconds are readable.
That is 7,00,36
